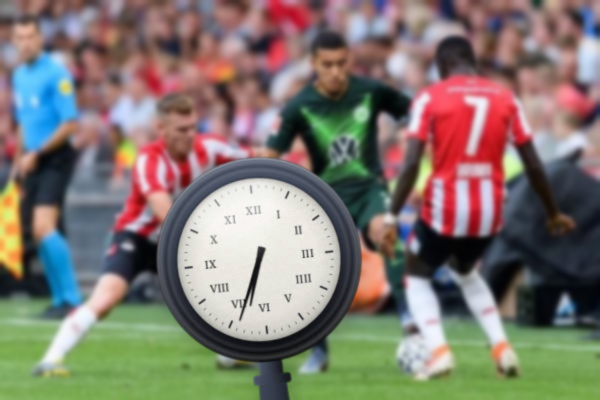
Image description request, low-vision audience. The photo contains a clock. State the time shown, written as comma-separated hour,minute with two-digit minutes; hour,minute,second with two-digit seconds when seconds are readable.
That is 6,34
